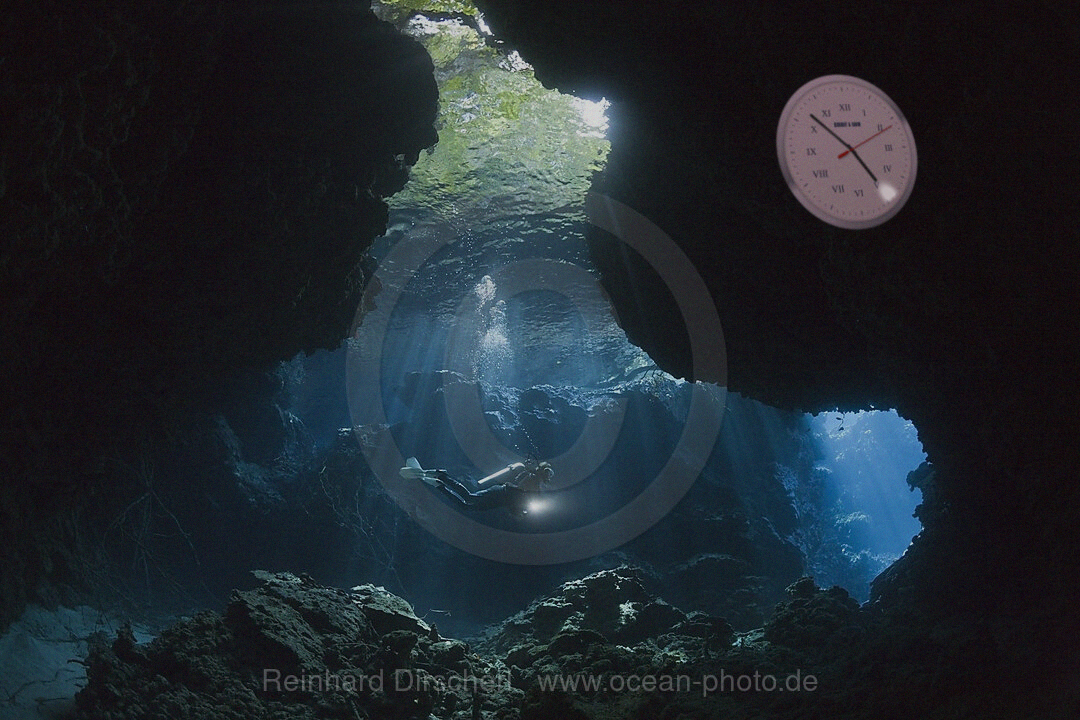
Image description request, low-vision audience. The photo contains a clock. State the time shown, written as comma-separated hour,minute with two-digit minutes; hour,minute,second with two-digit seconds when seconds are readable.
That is 4,52,11
